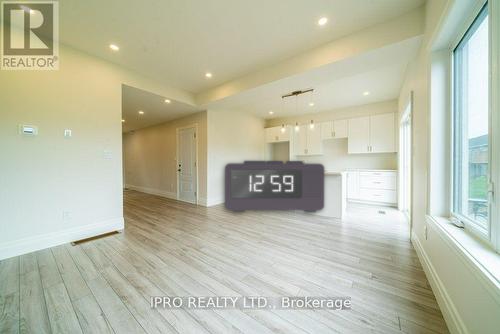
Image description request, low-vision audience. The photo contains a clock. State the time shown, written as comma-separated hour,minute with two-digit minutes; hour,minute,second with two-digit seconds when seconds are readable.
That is 12,59
